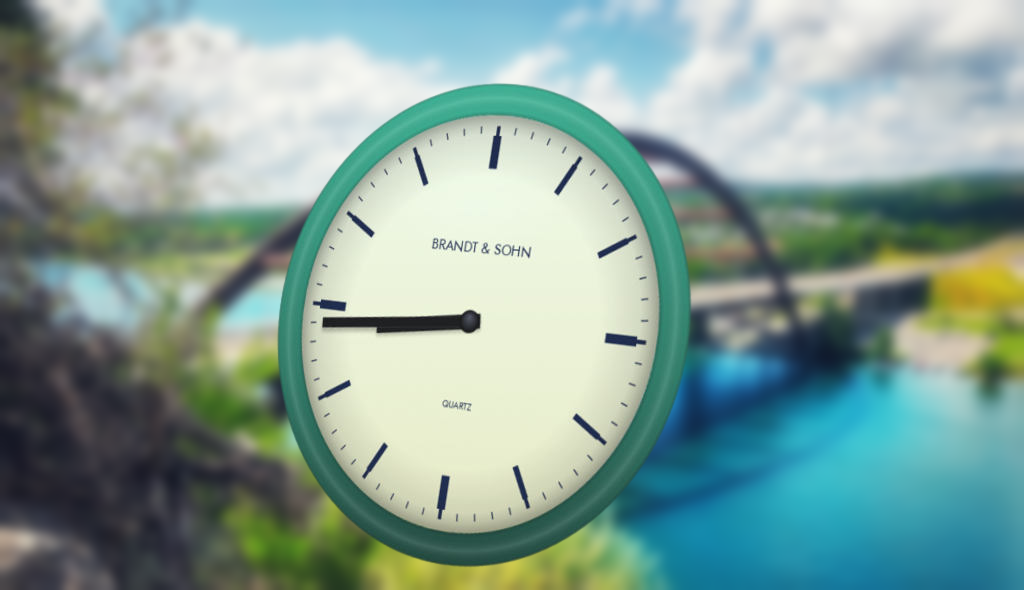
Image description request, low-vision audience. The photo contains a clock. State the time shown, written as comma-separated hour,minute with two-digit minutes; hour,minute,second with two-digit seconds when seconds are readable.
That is 8,44
